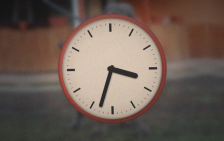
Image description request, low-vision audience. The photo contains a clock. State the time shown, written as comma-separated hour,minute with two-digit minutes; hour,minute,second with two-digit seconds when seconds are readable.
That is 3,33
